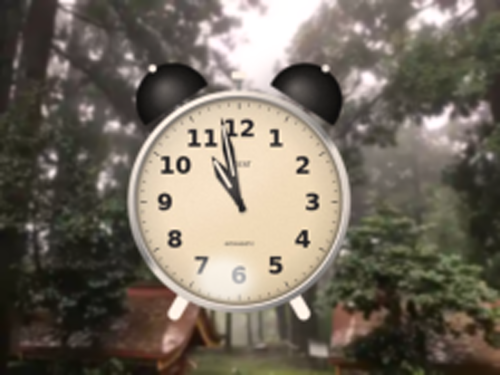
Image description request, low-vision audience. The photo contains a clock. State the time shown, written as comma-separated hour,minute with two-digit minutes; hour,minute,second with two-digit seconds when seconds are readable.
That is 10,58
